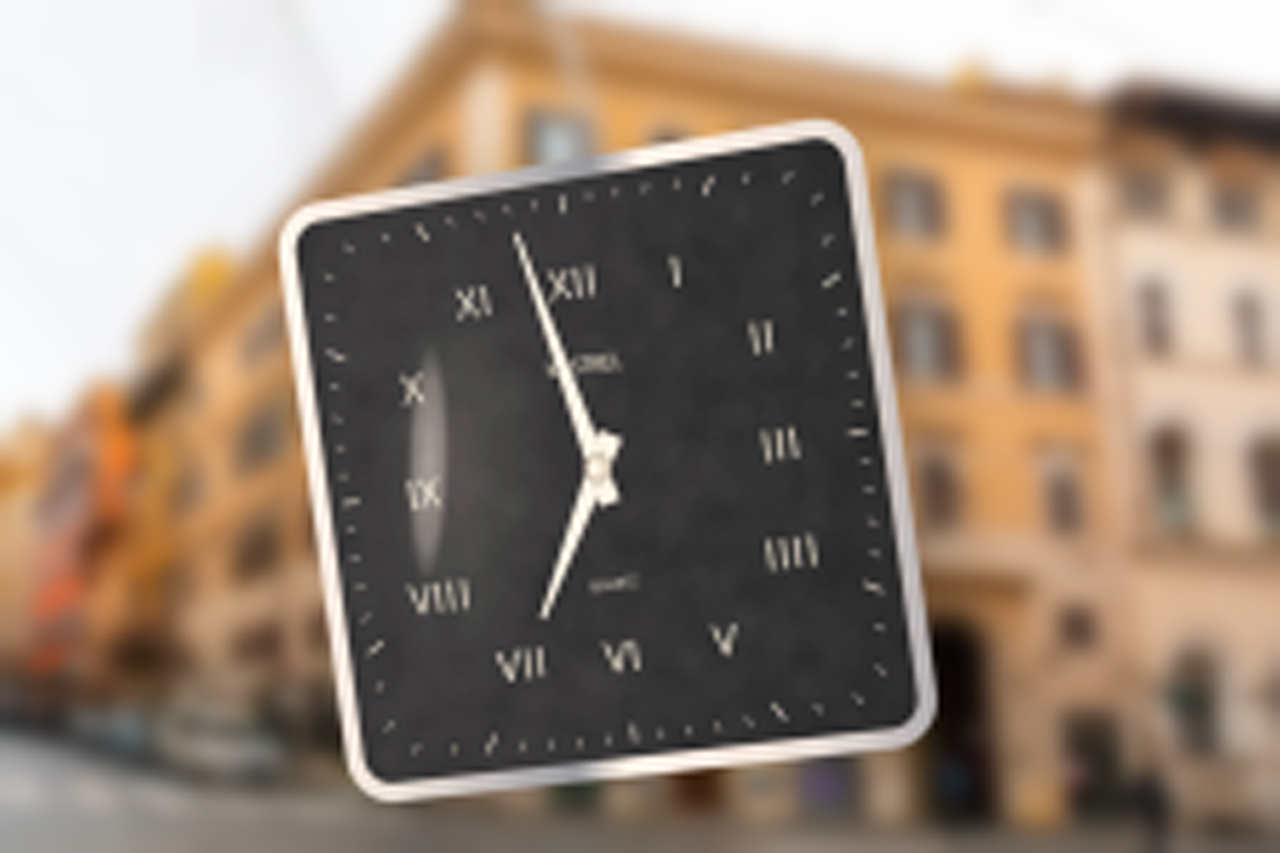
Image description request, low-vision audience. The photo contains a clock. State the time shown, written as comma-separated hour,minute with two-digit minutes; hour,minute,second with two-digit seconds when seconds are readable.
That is 6,58
